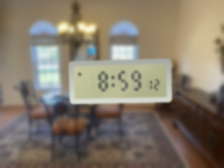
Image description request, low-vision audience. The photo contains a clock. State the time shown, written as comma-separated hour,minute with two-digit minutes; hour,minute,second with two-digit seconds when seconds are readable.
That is 8,59,12
